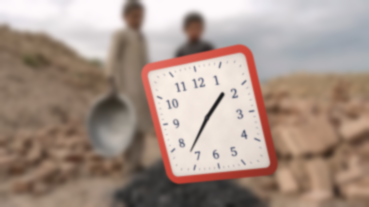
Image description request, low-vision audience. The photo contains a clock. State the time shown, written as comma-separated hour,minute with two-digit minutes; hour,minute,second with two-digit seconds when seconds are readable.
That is 1,37
